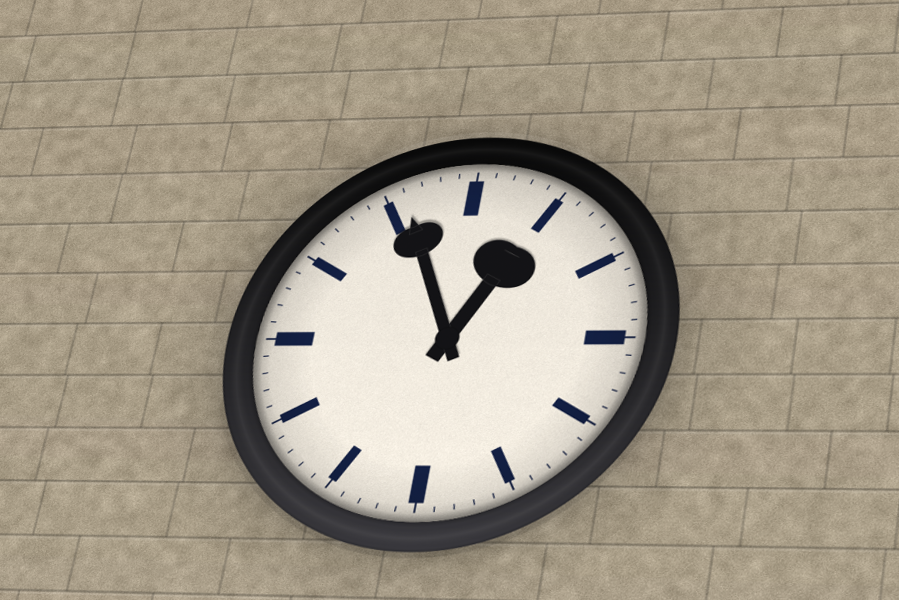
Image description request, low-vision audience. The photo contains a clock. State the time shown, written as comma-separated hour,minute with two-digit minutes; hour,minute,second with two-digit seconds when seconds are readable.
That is 12,56
